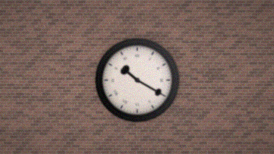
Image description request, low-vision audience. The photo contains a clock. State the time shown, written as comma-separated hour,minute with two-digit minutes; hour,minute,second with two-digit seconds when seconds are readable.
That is 10,20
